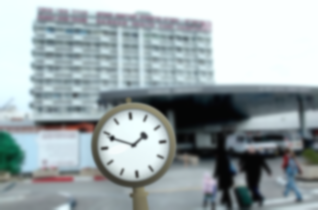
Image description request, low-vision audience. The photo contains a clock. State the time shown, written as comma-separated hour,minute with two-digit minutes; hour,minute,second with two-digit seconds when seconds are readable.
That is 1,49
